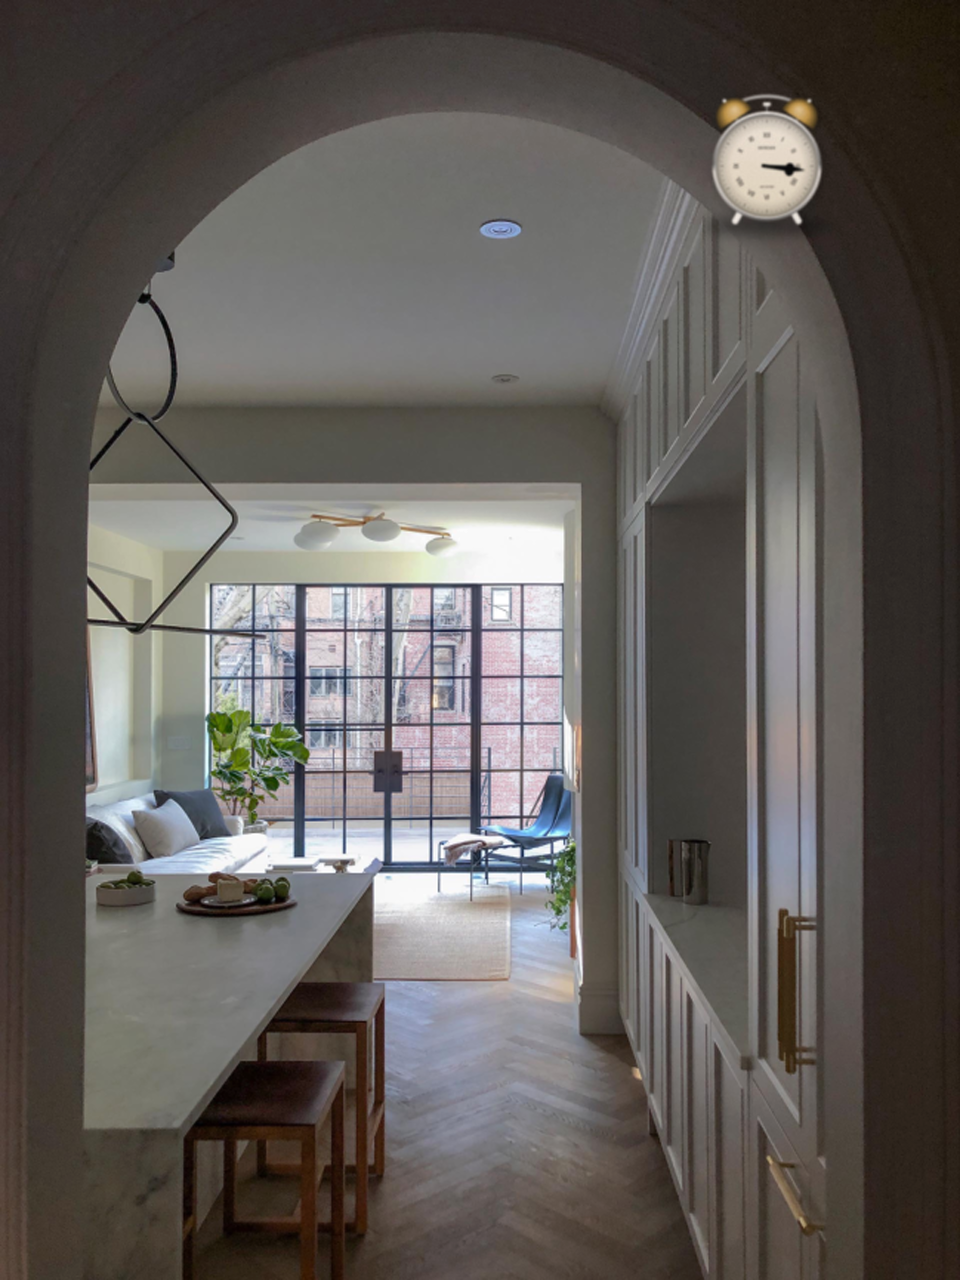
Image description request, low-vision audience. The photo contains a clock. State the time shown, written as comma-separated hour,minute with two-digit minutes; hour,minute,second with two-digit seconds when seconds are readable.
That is 3,16
